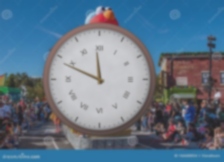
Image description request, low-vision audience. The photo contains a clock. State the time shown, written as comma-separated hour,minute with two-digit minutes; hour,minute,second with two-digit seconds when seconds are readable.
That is 11,49
